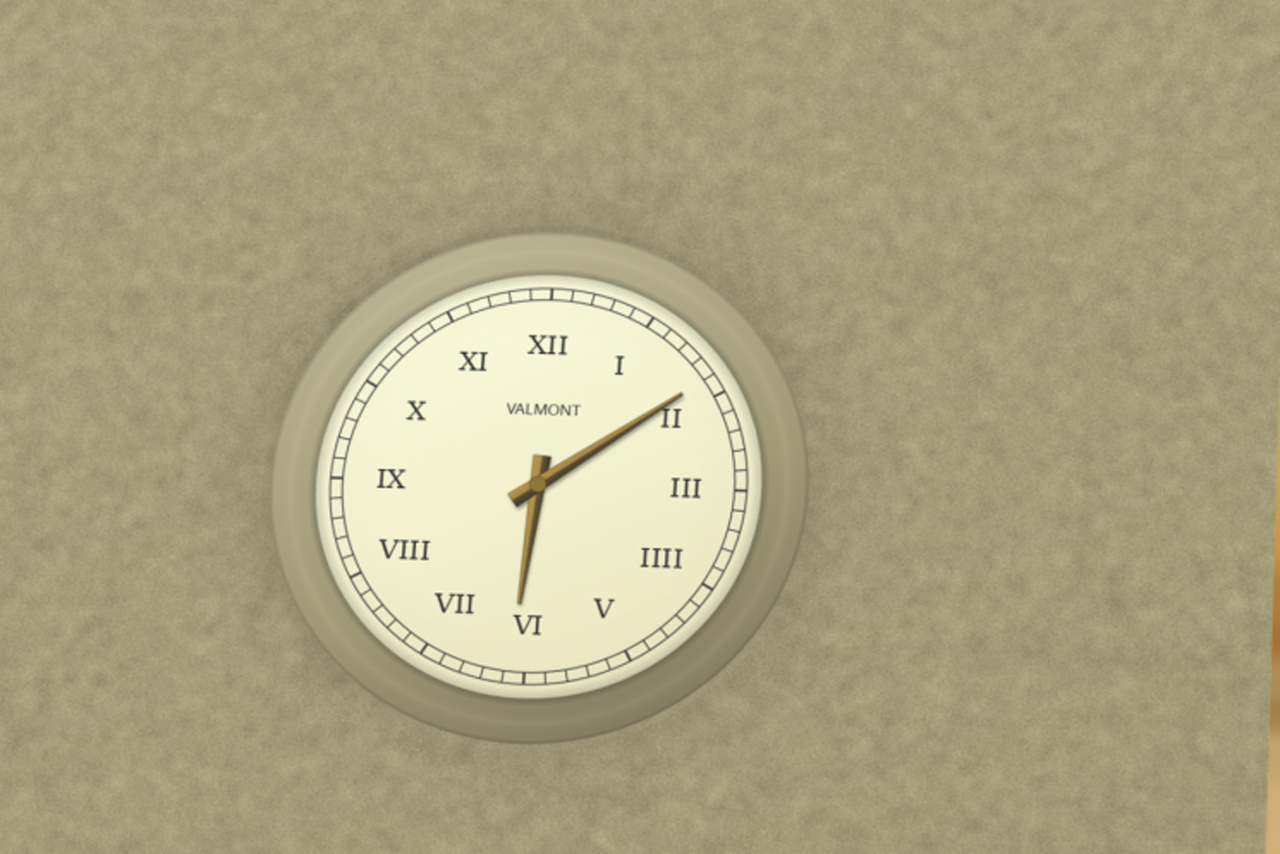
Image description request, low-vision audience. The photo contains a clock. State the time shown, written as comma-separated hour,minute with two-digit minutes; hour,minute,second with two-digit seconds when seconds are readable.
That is 6,09
